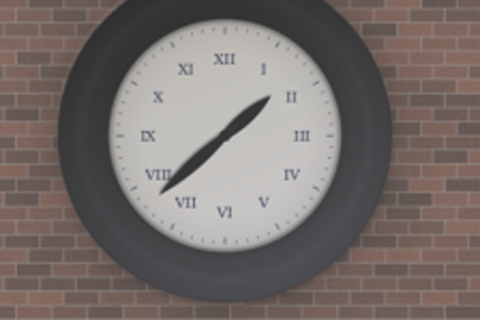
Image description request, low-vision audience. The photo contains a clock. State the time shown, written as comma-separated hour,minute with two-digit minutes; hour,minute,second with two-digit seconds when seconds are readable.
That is 1,38
